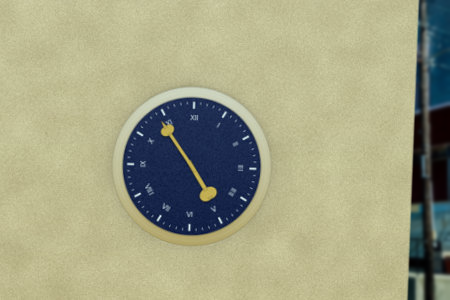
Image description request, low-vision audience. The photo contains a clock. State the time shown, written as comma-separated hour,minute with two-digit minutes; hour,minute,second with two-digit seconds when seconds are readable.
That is 4,54
